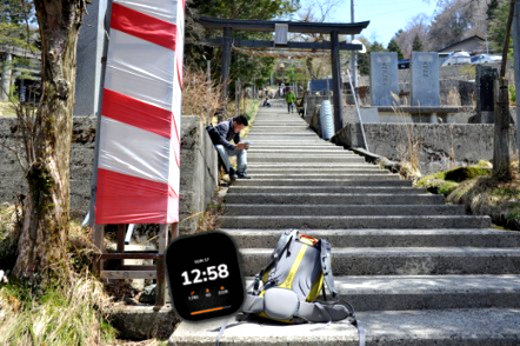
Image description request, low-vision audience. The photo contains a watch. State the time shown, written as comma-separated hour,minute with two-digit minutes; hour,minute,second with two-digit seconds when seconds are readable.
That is 12,58
